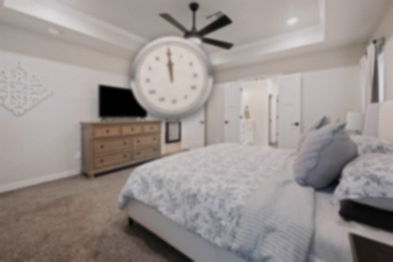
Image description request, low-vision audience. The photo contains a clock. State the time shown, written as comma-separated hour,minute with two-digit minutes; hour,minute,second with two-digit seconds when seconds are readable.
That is 12,00
